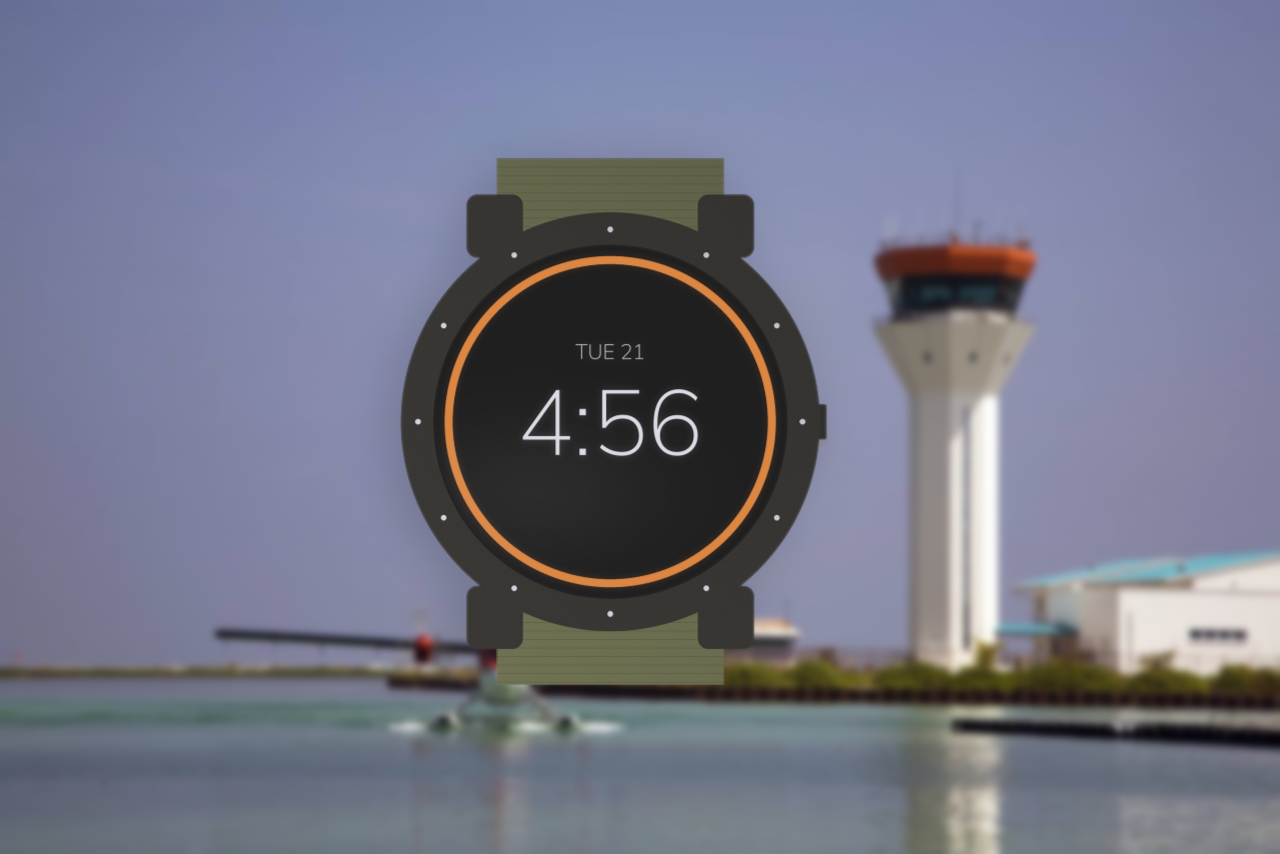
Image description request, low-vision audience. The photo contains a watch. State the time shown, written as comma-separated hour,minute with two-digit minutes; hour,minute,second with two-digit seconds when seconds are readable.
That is 4,56
